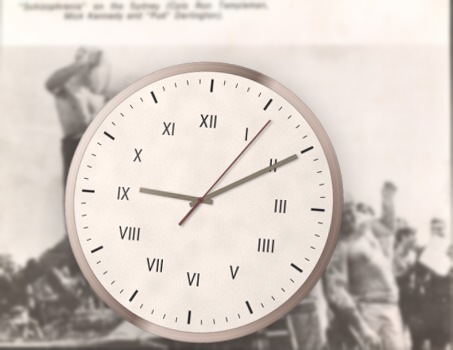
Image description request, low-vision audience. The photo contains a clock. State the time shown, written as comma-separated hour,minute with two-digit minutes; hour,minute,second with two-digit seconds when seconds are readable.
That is 9,10,06
